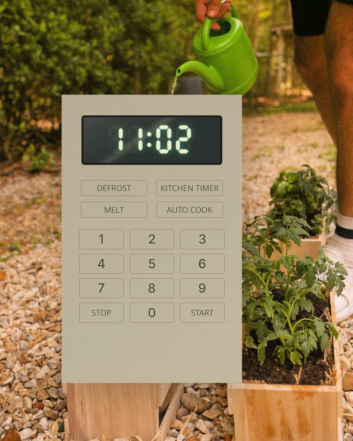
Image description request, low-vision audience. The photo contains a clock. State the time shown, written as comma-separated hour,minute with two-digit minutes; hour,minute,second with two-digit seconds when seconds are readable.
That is 11,02
